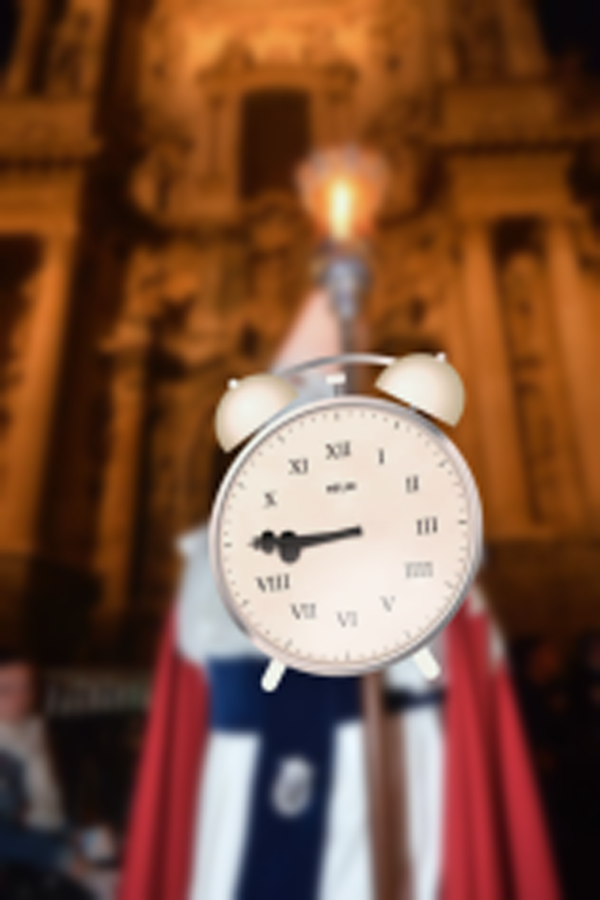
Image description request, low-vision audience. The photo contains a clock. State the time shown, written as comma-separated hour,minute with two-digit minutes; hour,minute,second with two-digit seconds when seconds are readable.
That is 8,45
